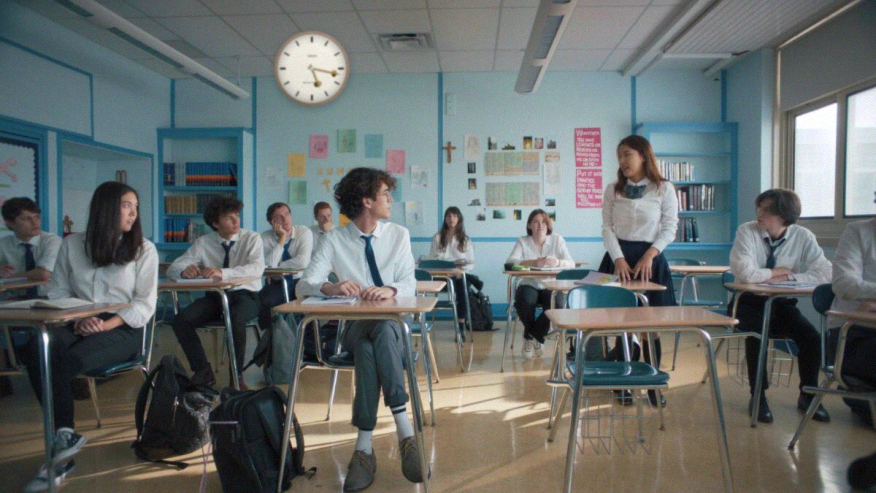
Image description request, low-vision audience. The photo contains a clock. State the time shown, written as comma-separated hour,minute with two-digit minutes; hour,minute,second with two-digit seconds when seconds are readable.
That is 5,17
